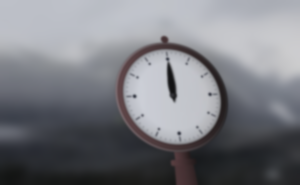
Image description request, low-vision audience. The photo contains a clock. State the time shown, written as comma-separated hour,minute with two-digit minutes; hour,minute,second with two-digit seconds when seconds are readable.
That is 12,00
